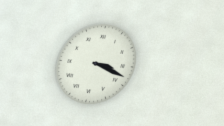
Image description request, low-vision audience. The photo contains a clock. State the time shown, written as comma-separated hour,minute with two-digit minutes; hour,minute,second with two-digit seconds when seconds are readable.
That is 3,18
